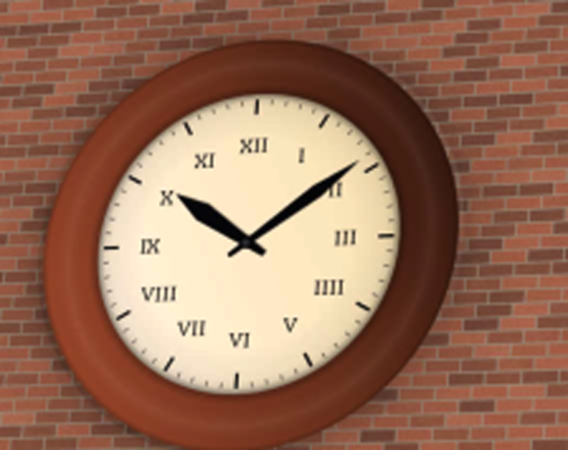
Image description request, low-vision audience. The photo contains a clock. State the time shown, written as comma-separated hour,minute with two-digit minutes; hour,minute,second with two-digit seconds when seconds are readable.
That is 10,09
